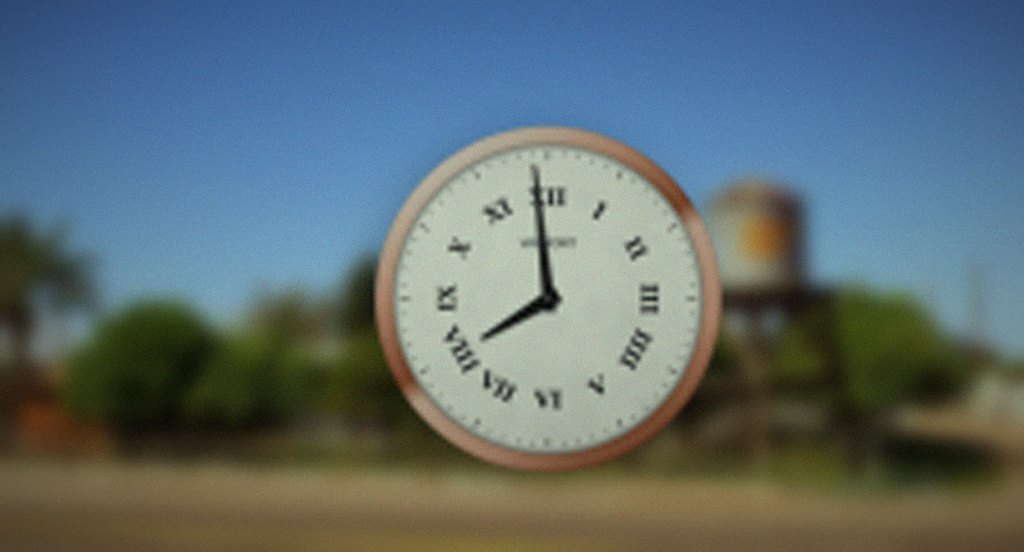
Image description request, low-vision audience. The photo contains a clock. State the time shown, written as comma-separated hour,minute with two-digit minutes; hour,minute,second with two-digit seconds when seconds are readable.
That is 7,59
